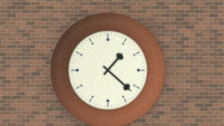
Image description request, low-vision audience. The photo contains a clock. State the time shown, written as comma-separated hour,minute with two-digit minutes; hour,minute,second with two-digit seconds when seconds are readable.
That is 1,22
